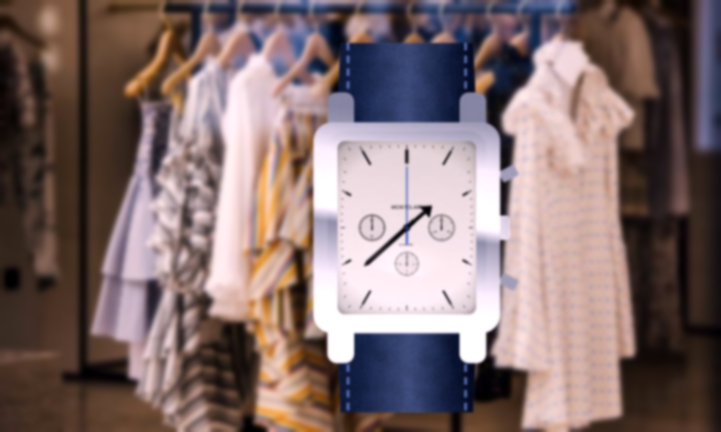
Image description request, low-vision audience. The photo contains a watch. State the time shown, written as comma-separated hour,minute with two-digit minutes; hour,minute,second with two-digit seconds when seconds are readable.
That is 1,38
